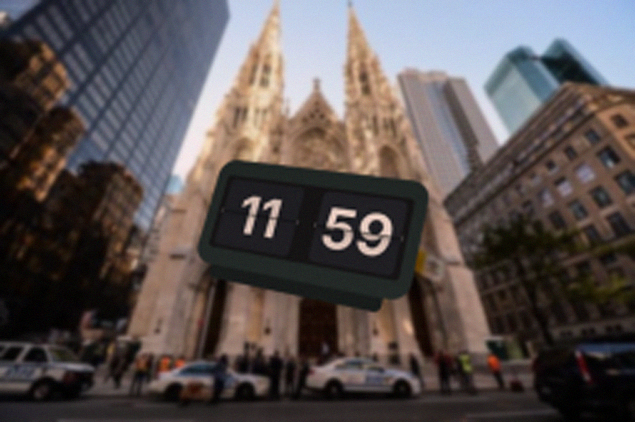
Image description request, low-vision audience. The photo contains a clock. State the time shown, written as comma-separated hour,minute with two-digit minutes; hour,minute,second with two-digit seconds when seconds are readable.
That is 11,59
